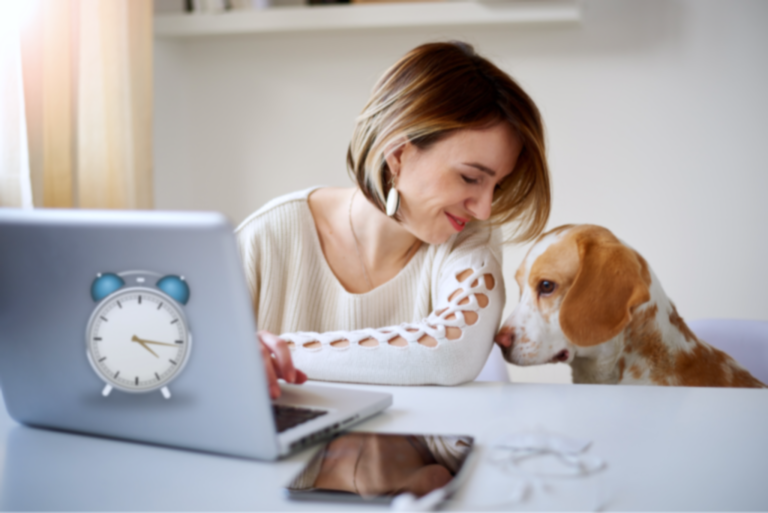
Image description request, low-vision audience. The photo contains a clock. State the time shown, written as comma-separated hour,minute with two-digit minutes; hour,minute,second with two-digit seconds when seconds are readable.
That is 4,16
